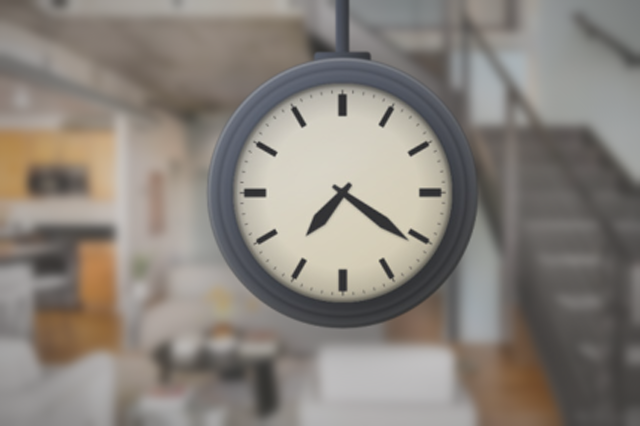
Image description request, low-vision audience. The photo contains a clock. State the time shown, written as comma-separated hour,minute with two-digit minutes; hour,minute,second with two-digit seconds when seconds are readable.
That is 7,21
